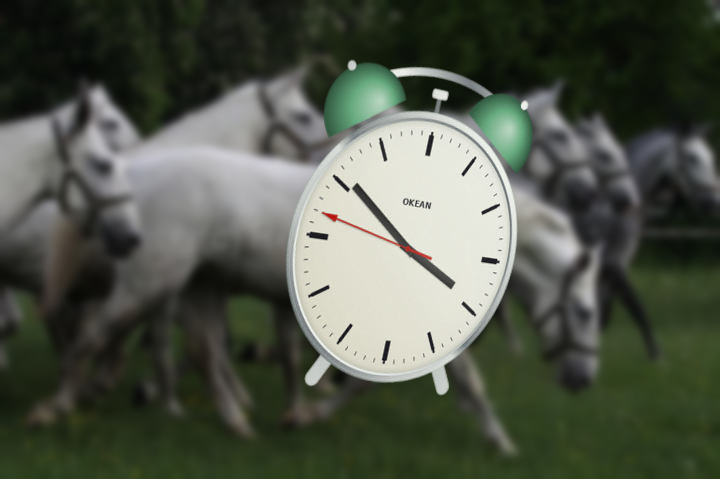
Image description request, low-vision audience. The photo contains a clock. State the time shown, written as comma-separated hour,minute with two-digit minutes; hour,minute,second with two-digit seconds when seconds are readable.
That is 3,50,47
